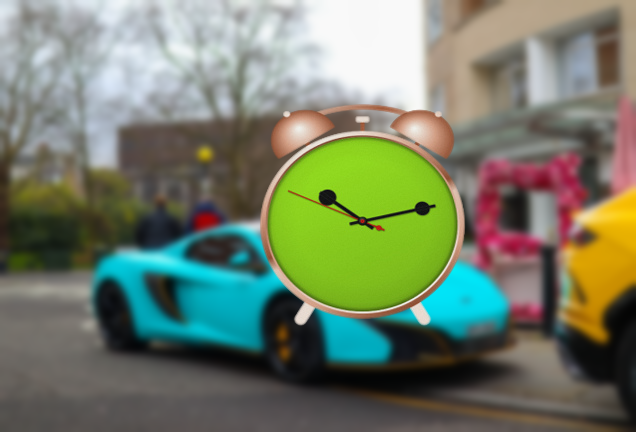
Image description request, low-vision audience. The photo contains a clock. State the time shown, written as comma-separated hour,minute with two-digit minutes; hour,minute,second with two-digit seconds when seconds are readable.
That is 10,12,49
